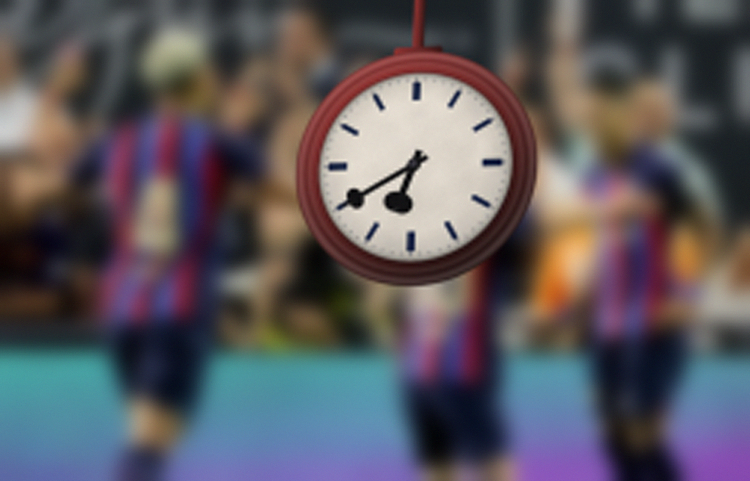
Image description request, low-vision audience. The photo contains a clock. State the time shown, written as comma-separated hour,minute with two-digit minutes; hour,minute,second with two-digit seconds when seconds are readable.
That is 6,40
